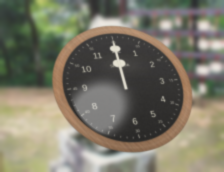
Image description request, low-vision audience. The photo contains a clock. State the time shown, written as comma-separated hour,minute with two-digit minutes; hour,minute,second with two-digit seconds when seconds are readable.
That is 12,00
